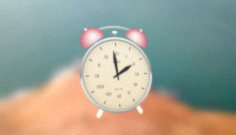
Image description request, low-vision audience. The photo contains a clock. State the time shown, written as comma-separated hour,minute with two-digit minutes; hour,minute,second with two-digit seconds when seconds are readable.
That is 1,59
